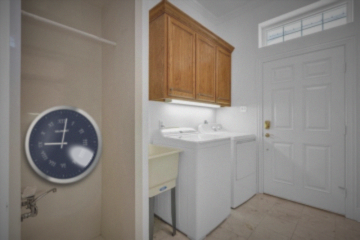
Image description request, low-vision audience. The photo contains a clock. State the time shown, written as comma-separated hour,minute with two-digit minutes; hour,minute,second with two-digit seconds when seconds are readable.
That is 9,02
